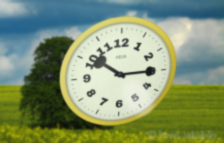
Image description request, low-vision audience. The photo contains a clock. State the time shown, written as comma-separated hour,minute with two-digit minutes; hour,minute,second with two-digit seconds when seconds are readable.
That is 10,15
